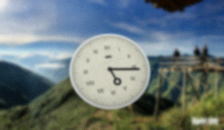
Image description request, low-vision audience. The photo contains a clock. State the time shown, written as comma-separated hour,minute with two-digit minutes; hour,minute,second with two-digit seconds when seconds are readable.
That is 5,16
